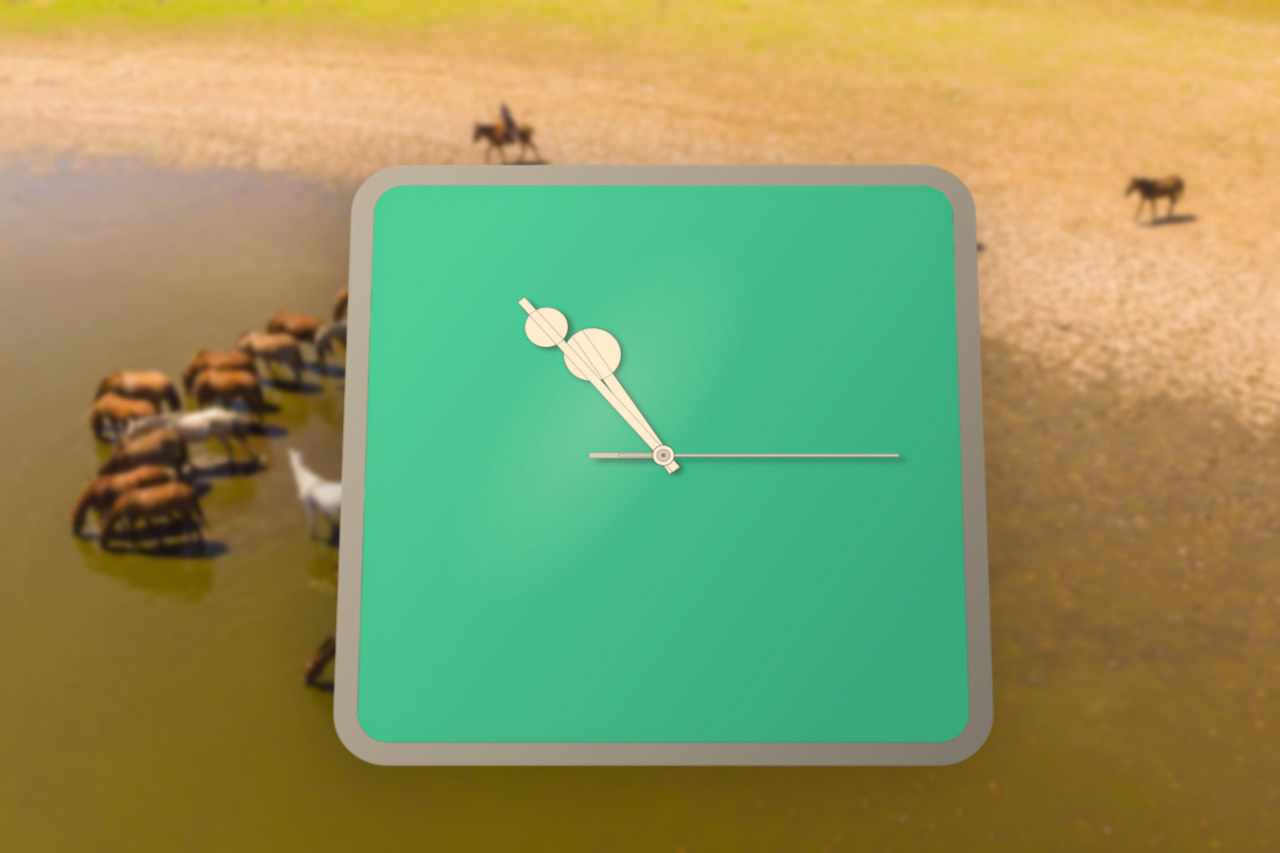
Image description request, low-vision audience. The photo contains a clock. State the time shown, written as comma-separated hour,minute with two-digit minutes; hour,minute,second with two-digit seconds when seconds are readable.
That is 10,53,15
